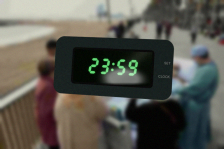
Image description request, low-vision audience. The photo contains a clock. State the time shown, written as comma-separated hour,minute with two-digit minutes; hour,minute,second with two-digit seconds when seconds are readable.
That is 23,59
